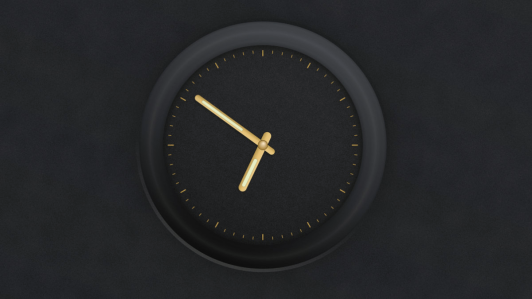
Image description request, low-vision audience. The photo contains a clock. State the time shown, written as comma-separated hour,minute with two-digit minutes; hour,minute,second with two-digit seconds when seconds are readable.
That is 6,51
